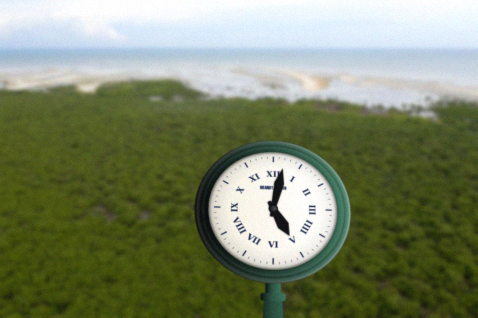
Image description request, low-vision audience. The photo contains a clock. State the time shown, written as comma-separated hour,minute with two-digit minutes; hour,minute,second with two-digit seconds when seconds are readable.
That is 5,02
